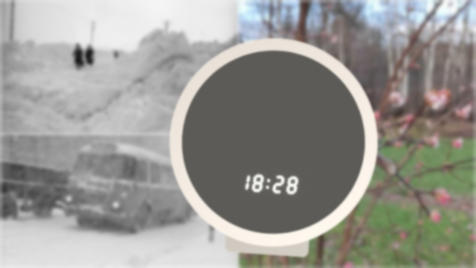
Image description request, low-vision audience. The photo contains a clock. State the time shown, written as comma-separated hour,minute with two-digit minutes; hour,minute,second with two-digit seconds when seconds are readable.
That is 18,28
